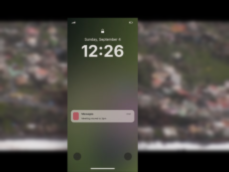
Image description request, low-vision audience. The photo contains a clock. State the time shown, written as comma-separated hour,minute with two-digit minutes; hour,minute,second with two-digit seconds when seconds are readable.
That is 12,26
